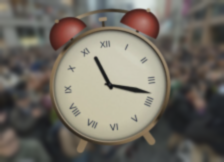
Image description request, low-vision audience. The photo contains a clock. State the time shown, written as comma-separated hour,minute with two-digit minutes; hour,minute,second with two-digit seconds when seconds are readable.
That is 11,18
